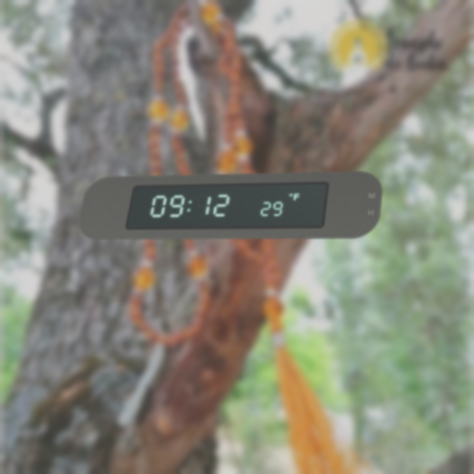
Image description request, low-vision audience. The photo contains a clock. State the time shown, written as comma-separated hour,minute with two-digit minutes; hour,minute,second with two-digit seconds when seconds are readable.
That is 9,12
